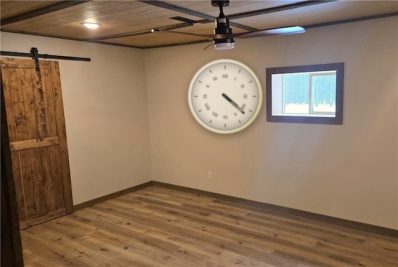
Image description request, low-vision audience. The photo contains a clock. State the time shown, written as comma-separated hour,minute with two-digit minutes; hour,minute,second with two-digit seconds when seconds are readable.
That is 4,22
